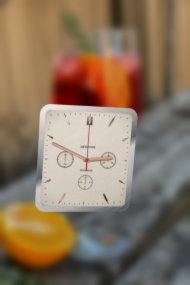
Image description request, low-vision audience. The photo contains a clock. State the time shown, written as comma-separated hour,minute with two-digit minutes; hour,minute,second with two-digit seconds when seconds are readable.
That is 2,49
